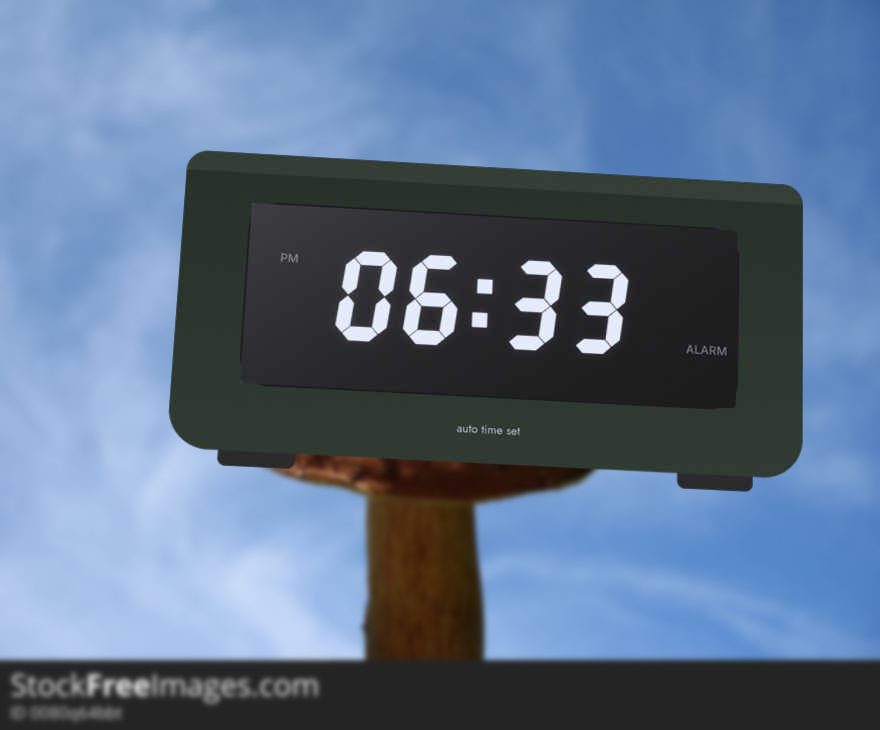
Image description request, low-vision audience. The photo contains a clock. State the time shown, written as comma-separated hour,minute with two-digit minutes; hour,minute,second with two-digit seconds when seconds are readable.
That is 6,33
